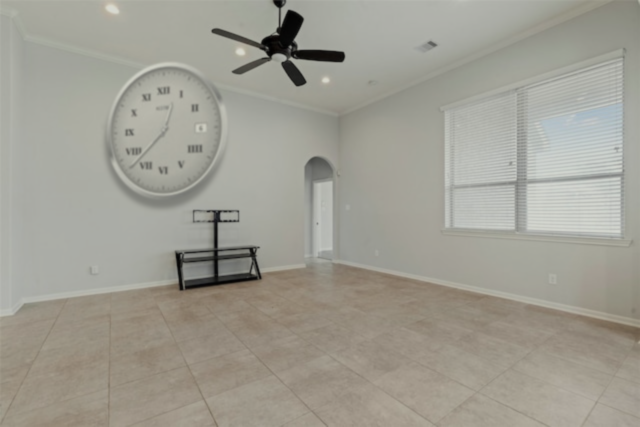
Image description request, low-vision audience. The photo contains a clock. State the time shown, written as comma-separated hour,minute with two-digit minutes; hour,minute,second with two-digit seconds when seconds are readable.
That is 12,38
